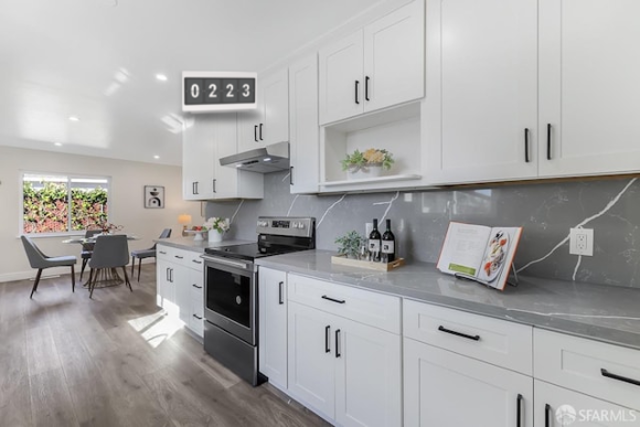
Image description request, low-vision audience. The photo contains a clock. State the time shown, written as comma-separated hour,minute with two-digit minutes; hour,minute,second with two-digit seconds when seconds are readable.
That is 2,23
